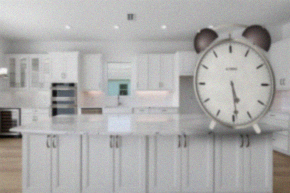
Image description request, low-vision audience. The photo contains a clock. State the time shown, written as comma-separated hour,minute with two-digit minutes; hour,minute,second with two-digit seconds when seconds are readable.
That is 5,29
